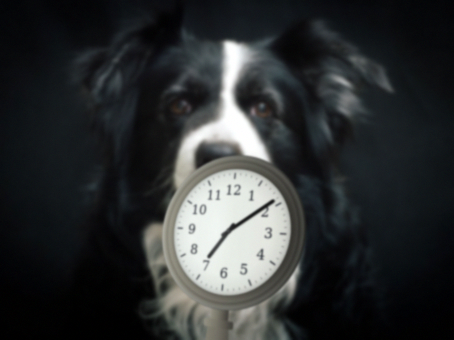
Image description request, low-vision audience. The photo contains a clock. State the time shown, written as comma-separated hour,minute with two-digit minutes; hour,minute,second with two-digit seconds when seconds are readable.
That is 7,09
